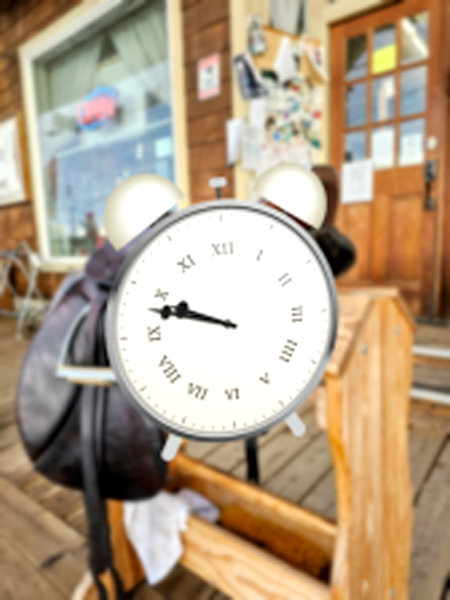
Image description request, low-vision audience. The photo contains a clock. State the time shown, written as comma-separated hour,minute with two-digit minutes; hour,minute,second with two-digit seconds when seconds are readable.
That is 9,48
